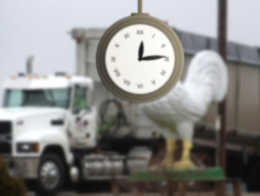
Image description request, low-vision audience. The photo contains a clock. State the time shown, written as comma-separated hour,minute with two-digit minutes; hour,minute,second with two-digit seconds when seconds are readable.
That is 12,14
